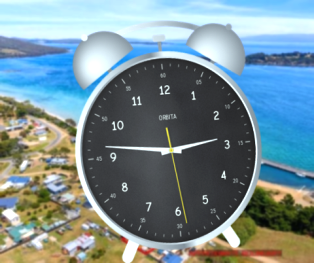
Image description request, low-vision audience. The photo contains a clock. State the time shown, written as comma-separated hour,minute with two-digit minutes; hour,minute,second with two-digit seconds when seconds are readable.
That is 2,46,29
